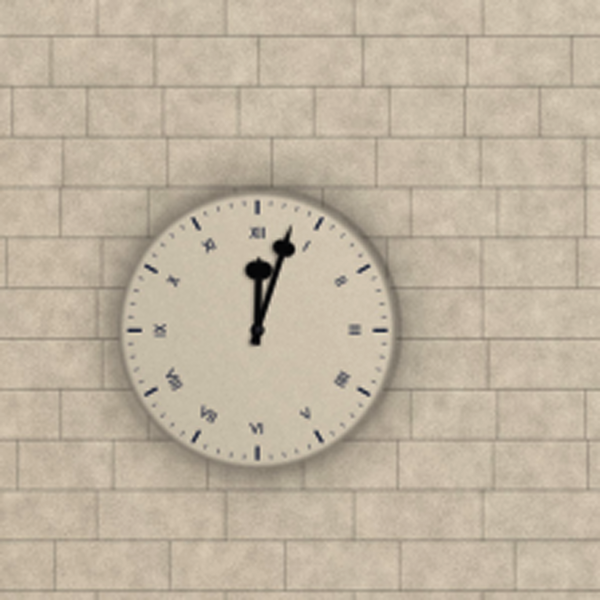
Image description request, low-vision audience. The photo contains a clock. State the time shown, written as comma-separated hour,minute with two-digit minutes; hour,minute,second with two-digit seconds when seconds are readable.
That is 12,03
